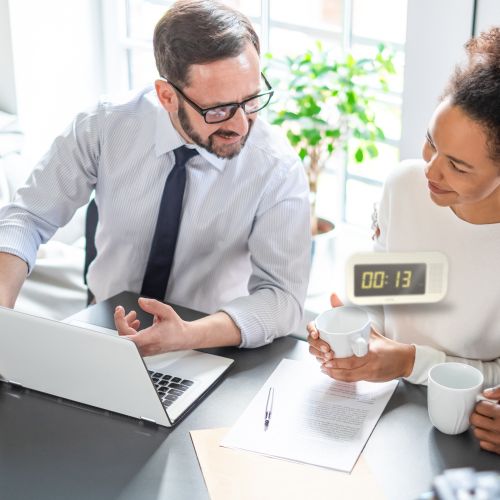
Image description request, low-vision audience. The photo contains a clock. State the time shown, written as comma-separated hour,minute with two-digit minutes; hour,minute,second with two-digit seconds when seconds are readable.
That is 0,13
